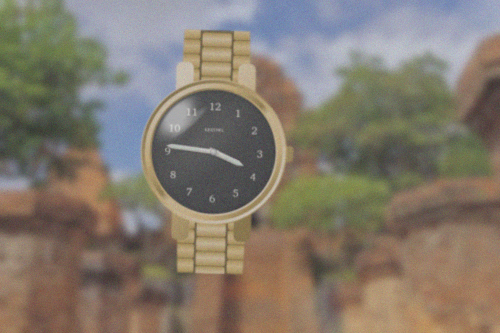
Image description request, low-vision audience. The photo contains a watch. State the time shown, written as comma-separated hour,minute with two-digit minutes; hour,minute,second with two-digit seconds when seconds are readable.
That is 3,46
